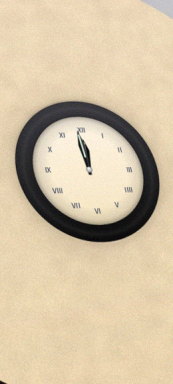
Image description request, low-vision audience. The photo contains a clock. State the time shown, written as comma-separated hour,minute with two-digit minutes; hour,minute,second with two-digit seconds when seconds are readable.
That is 11,59
